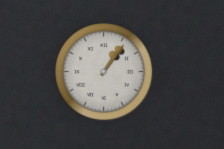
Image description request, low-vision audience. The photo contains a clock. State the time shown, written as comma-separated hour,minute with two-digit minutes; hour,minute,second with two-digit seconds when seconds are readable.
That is 1,06
